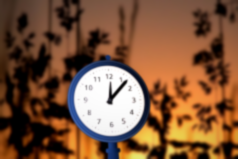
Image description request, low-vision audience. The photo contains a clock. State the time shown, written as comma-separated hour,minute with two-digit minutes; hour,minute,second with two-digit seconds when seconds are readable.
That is 12,07
